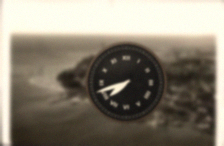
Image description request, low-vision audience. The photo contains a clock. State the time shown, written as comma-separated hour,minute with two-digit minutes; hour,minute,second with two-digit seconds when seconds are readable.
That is 7,42
